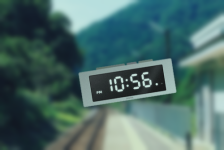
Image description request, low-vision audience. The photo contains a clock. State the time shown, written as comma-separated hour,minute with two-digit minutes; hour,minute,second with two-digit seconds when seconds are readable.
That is 10,56
